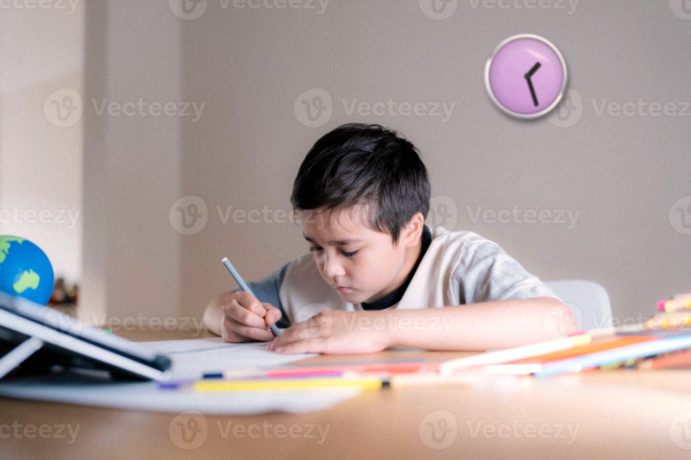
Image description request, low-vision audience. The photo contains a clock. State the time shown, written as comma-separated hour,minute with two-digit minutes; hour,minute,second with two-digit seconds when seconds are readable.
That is 1,27
